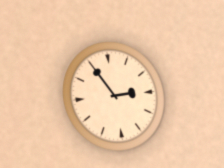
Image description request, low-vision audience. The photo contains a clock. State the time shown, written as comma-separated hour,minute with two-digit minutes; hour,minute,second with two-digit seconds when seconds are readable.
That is 2,55
